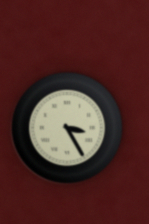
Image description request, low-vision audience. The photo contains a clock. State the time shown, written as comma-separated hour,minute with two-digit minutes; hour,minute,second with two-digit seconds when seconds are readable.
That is 3,25
